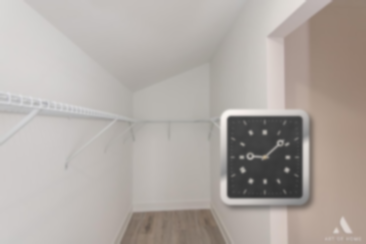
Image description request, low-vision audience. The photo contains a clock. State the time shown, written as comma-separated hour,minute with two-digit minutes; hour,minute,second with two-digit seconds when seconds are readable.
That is 9,08
